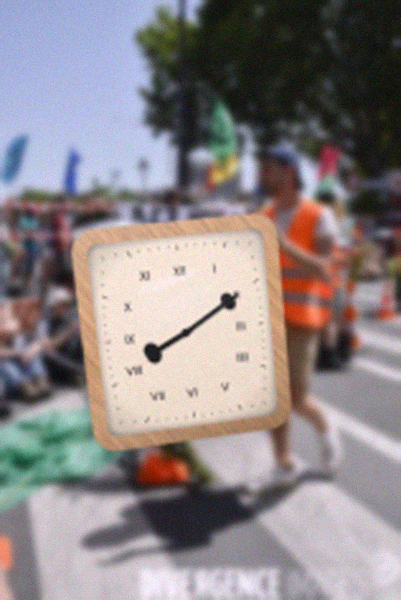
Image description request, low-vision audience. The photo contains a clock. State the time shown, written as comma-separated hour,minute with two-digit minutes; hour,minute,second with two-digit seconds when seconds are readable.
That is 8,10
